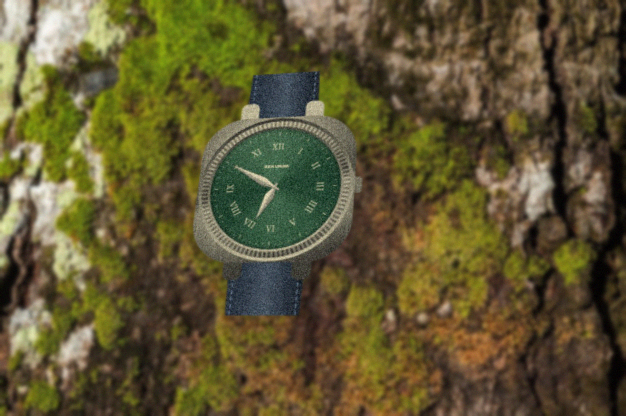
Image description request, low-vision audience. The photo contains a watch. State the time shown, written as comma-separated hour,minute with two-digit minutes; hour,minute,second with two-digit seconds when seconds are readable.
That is 6,50
